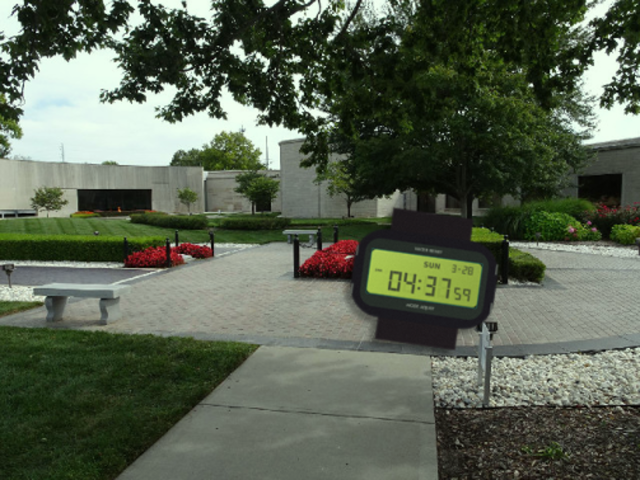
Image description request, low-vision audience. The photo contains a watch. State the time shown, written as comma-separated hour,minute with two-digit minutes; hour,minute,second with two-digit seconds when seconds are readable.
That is 4,37,59
